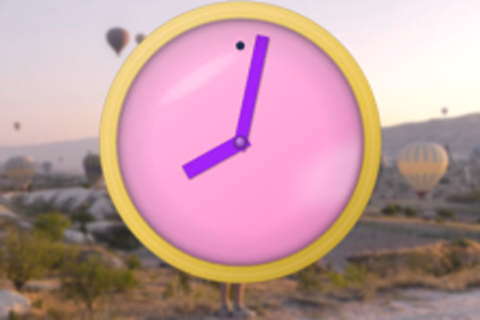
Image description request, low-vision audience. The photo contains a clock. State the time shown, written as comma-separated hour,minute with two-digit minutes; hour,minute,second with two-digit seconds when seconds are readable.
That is 8,02
